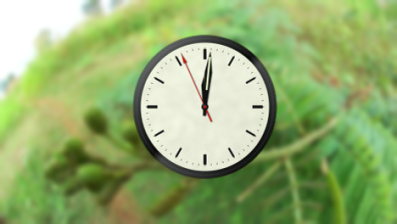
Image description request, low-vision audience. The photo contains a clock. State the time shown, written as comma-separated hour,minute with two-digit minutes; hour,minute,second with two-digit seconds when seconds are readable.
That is 12,00,56
